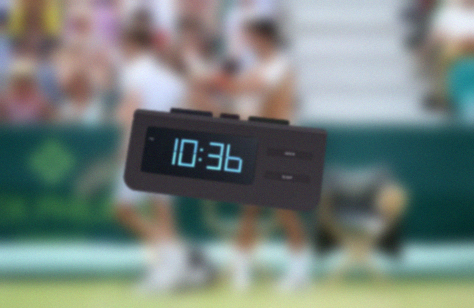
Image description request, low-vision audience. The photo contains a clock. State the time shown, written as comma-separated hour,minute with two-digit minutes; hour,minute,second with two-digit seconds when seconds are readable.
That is 10,36
